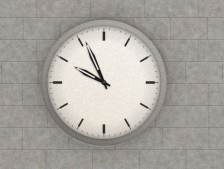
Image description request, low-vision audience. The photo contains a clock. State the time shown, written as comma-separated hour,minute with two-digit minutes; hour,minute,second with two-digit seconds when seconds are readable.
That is 9,56
